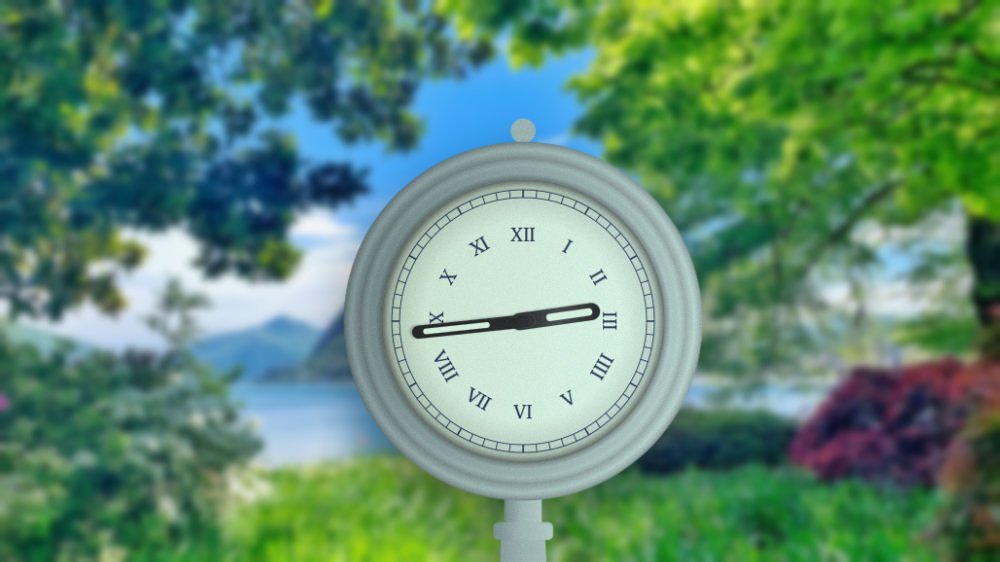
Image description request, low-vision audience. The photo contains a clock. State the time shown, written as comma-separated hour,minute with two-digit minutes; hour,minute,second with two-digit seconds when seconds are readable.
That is 2,44
